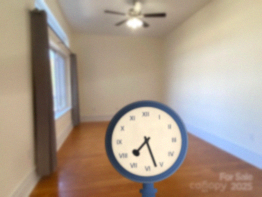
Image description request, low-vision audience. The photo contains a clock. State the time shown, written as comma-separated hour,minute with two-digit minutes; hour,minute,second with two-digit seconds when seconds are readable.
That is 7,27
